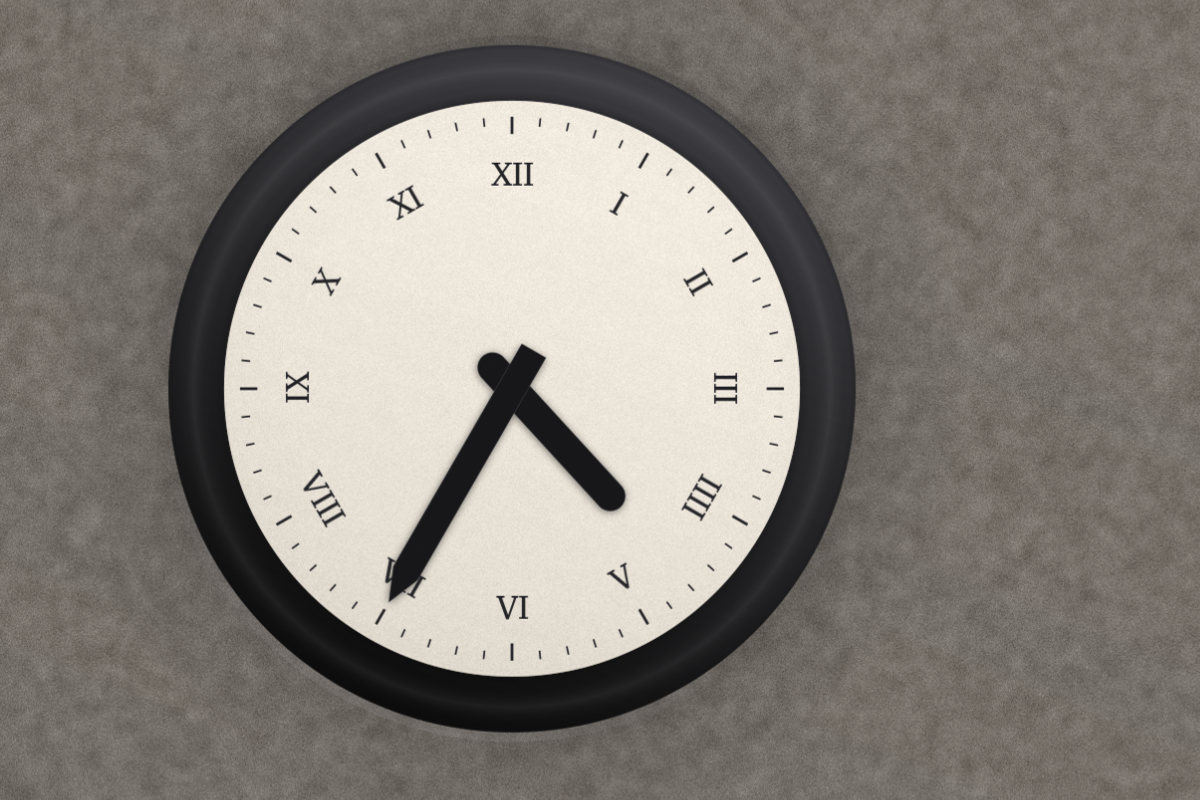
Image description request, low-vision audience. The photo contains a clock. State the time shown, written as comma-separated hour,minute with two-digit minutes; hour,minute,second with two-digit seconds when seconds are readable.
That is 4,35
